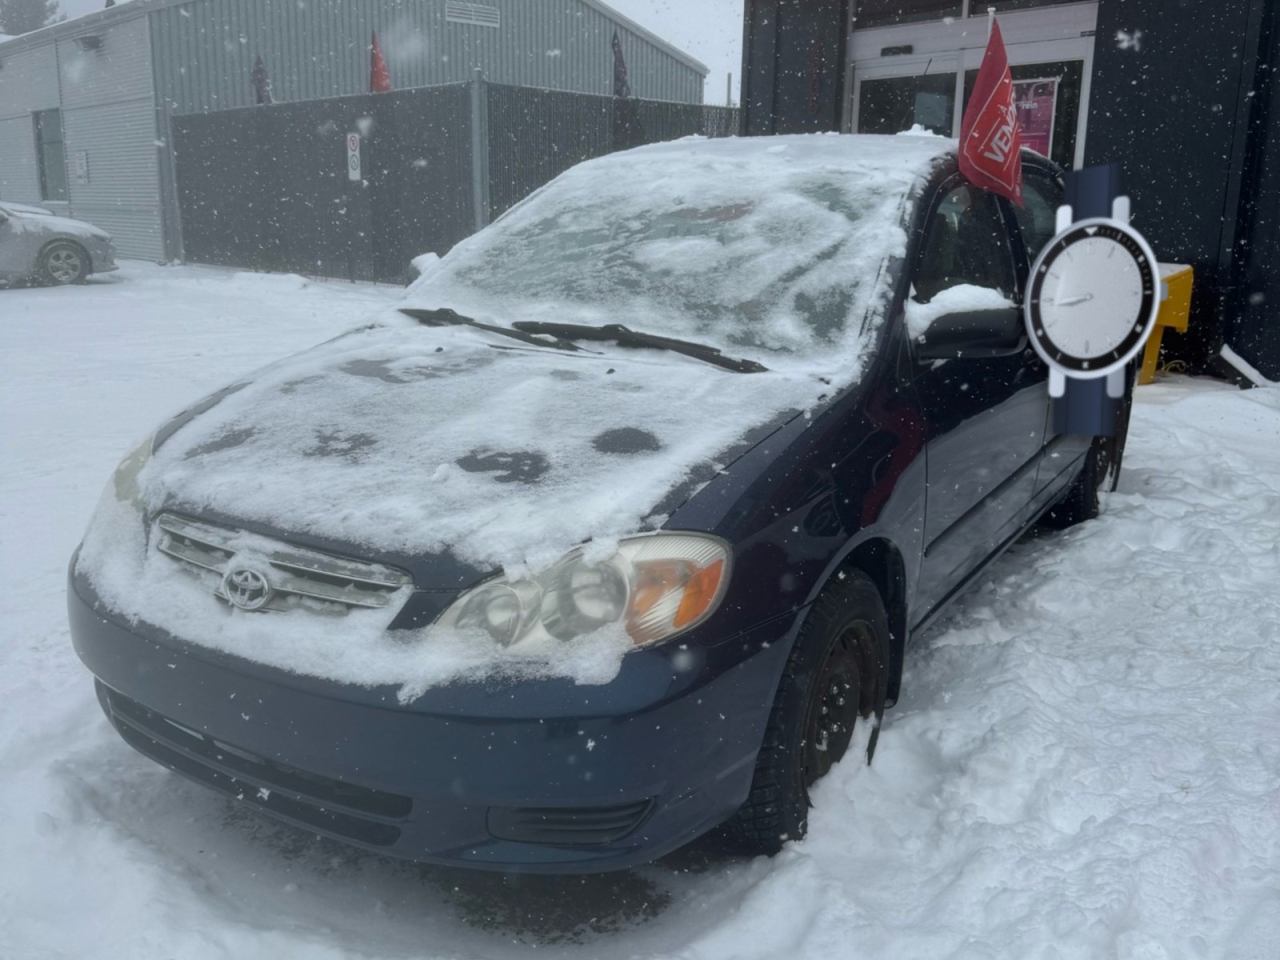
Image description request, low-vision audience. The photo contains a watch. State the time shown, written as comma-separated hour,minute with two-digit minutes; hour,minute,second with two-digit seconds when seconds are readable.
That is 8,44
